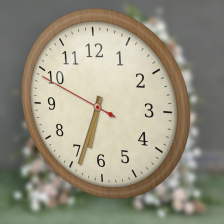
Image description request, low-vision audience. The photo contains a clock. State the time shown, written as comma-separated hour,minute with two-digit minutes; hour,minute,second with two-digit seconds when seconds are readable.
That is 6,33,49
